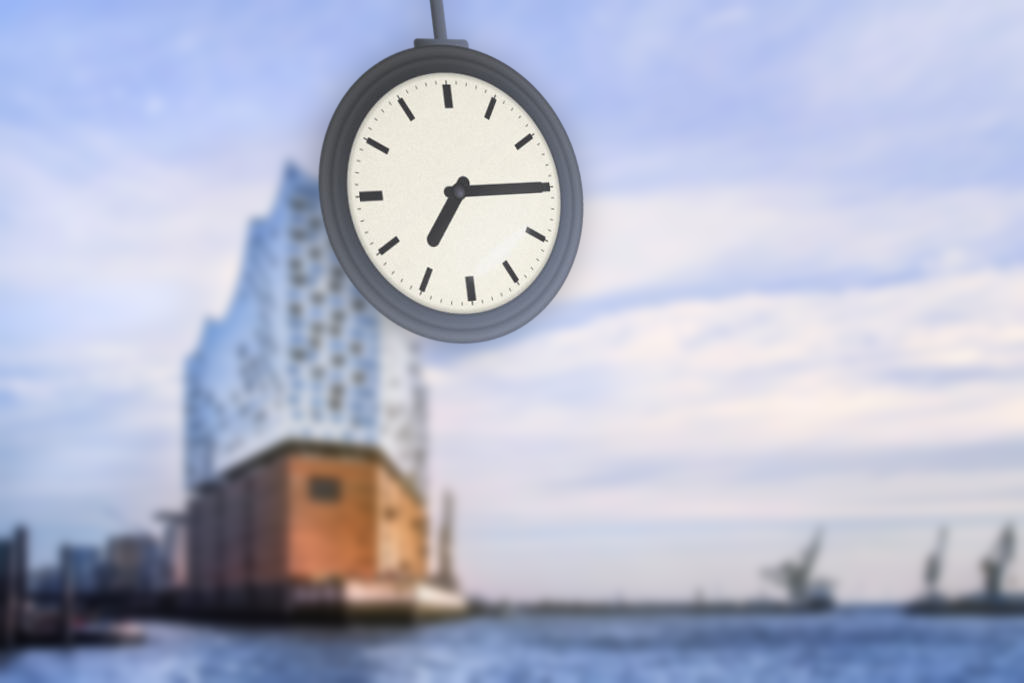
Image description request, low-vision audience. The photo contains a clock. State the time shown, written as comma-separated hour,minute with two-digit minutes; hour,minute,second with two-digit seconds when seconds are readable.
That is 7,15
